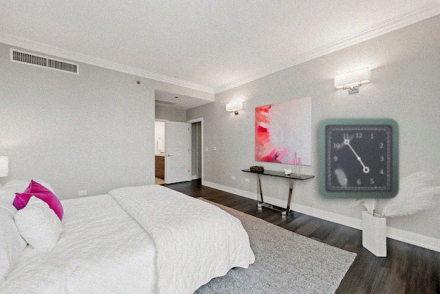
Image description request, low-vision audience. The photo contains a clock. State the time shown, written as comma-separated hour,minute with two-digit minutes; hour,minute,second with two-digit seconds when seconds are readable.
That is 4,54
